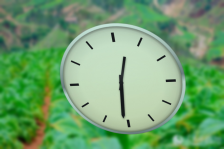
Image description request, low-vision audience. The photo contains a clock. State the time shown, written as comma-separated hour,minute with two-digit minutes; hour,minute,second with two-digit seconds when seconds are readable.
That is 12,31
